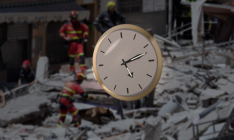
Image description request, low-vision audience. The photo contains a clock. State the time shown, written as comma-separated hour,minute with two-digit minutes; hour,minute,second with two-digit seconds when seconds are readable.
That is 5,12
